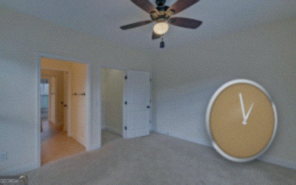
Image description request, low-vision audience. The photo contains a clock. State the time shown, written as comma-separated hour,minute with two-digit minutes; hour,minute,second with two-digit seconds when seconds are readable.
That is 12,58
